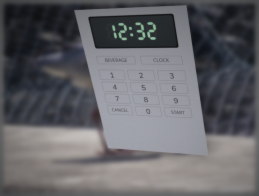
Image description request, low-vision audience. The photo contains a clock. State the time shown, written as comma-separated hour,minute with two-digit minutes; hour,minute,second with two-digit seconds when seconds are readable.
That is 12,32
